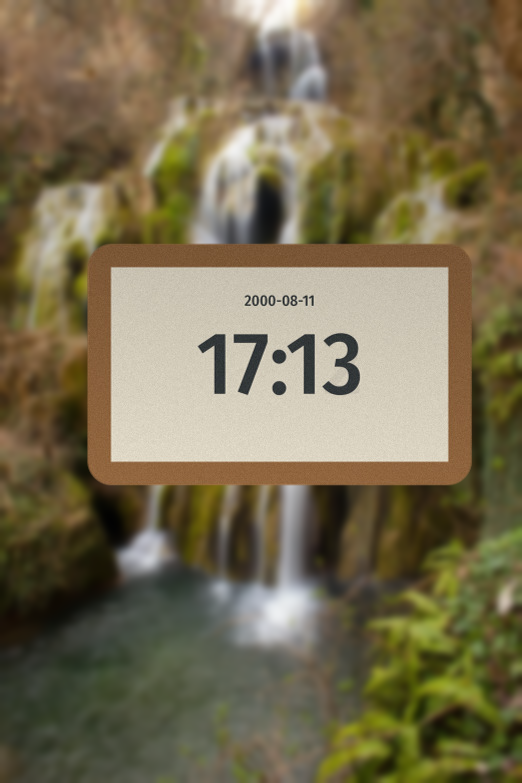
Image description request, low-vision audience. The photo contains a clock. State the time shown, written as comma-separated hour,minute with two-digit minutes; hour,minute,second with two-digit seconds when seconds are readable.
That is 17,13
